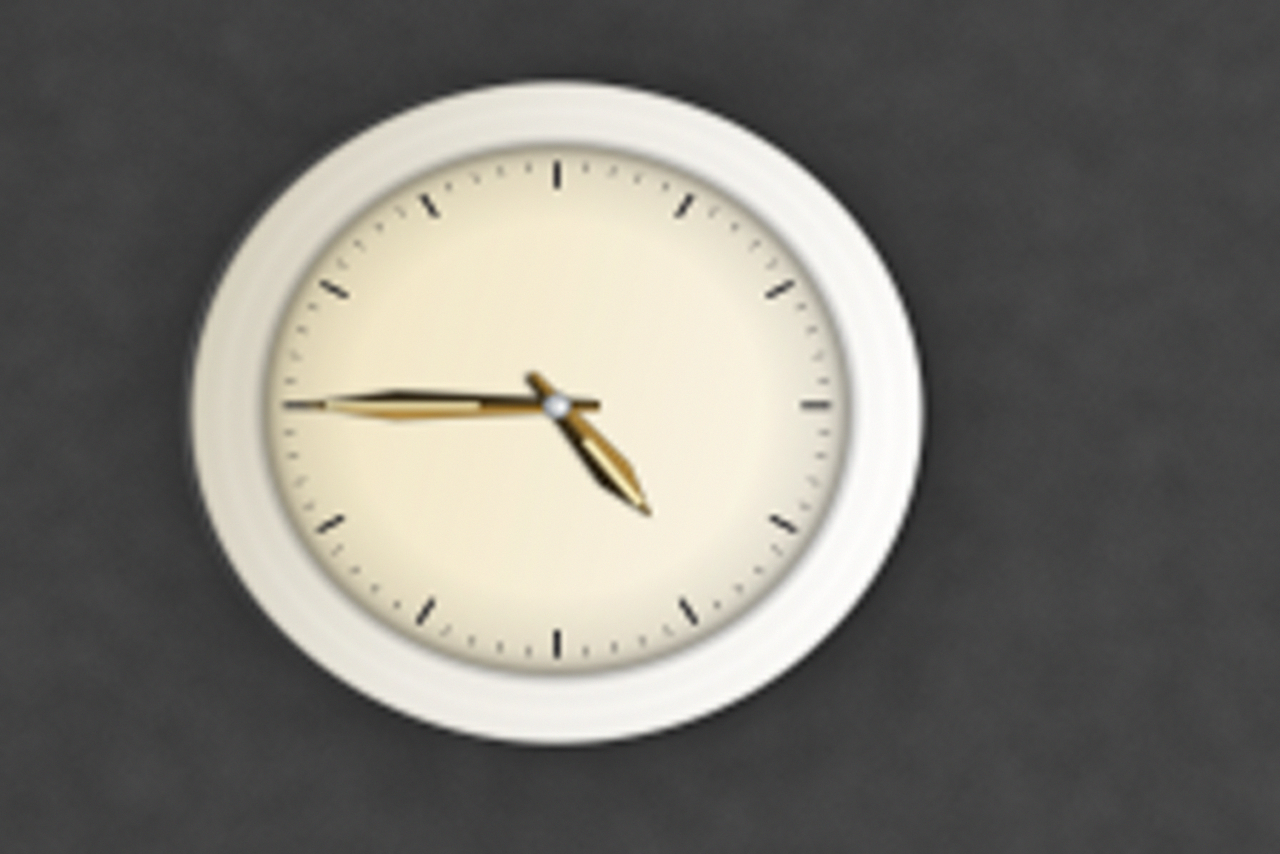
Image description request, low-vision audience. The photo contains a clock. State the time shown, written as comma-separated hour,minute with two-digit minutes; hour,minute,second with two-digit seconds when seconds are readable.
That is 4,45
